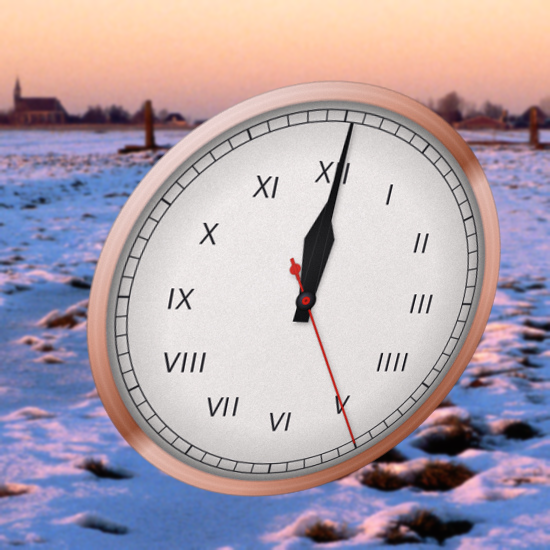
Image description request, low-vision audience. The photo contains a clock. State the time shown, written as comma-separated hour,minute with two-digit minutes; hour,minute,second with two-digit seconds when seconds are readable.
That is 12,00,25
